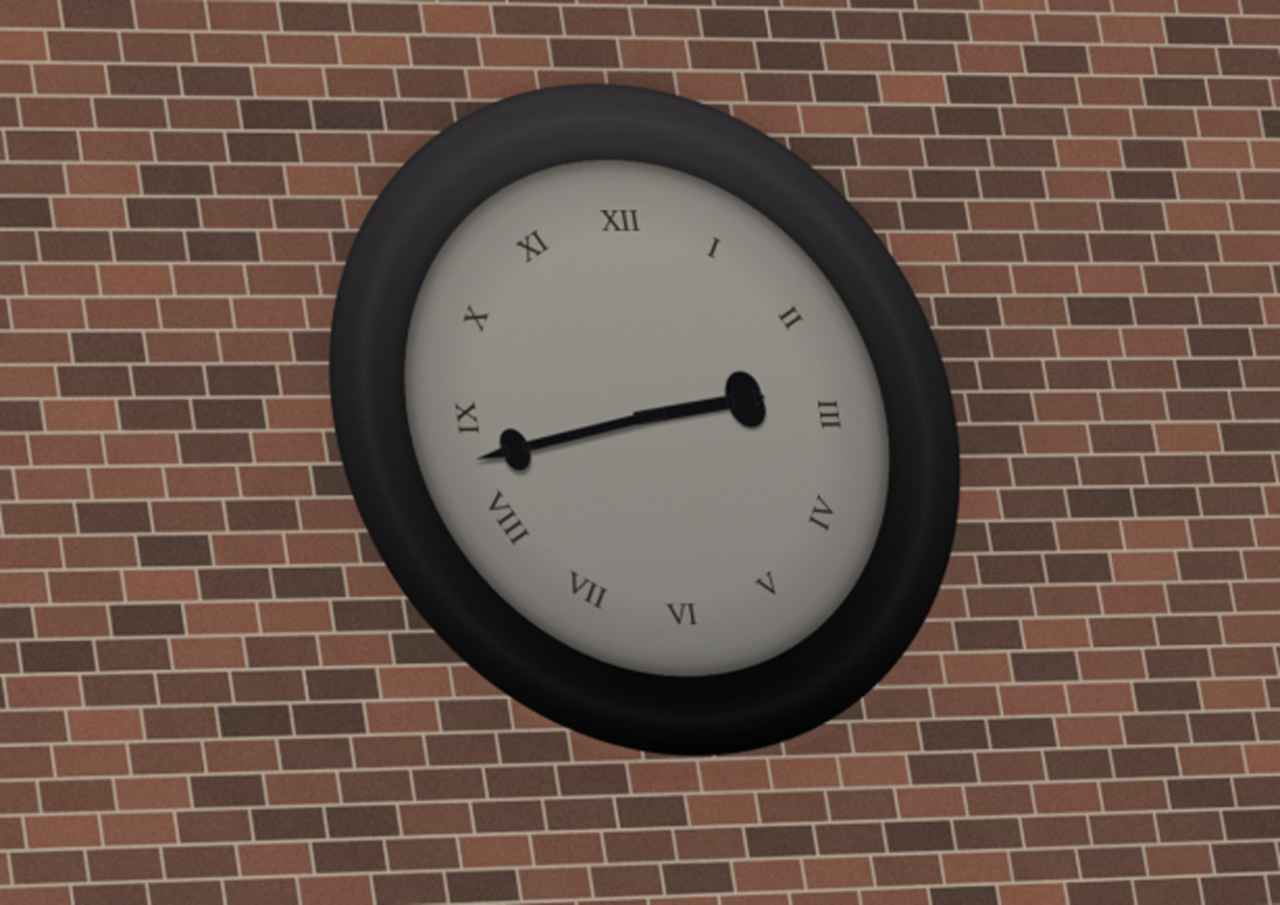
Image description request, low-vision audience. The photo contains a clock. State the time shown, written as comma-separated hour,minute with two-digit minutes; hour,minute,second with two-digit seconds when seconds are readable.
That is 2,43
